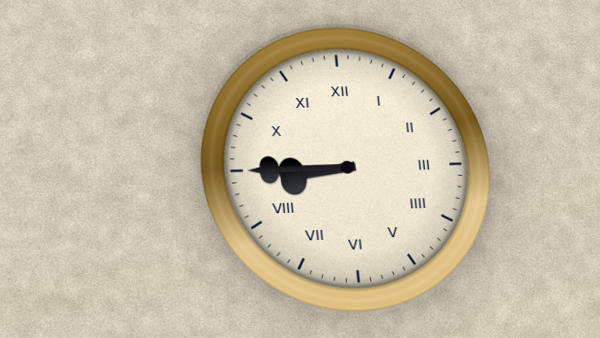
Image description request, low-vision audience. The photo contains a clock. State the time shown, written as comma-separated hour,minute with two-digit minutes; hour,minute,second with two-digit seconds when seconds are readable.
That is 8,45
